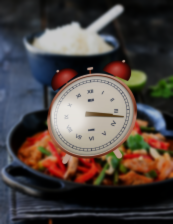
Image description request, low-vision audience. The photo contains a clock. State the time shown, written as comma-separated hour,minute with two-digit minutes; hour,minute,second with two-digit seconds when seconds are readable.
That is 3,17
